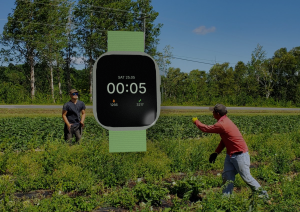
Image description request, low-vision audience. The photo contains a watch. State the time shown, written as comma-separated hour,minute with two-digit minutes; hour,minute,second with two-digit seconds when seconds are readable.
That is 0,05
